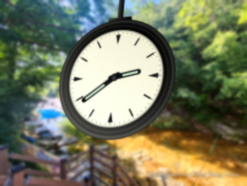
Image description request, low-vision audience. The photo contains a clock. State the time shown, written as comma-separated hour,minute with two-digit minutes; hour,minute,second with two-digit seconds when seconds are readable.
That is 2,39
